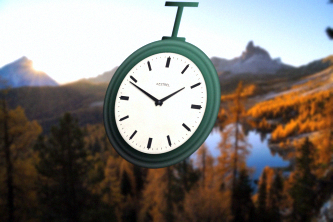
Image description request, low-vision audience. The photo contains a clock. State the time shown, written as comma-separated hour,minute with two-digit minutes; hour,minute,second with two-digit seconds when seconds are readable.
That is 1,49
